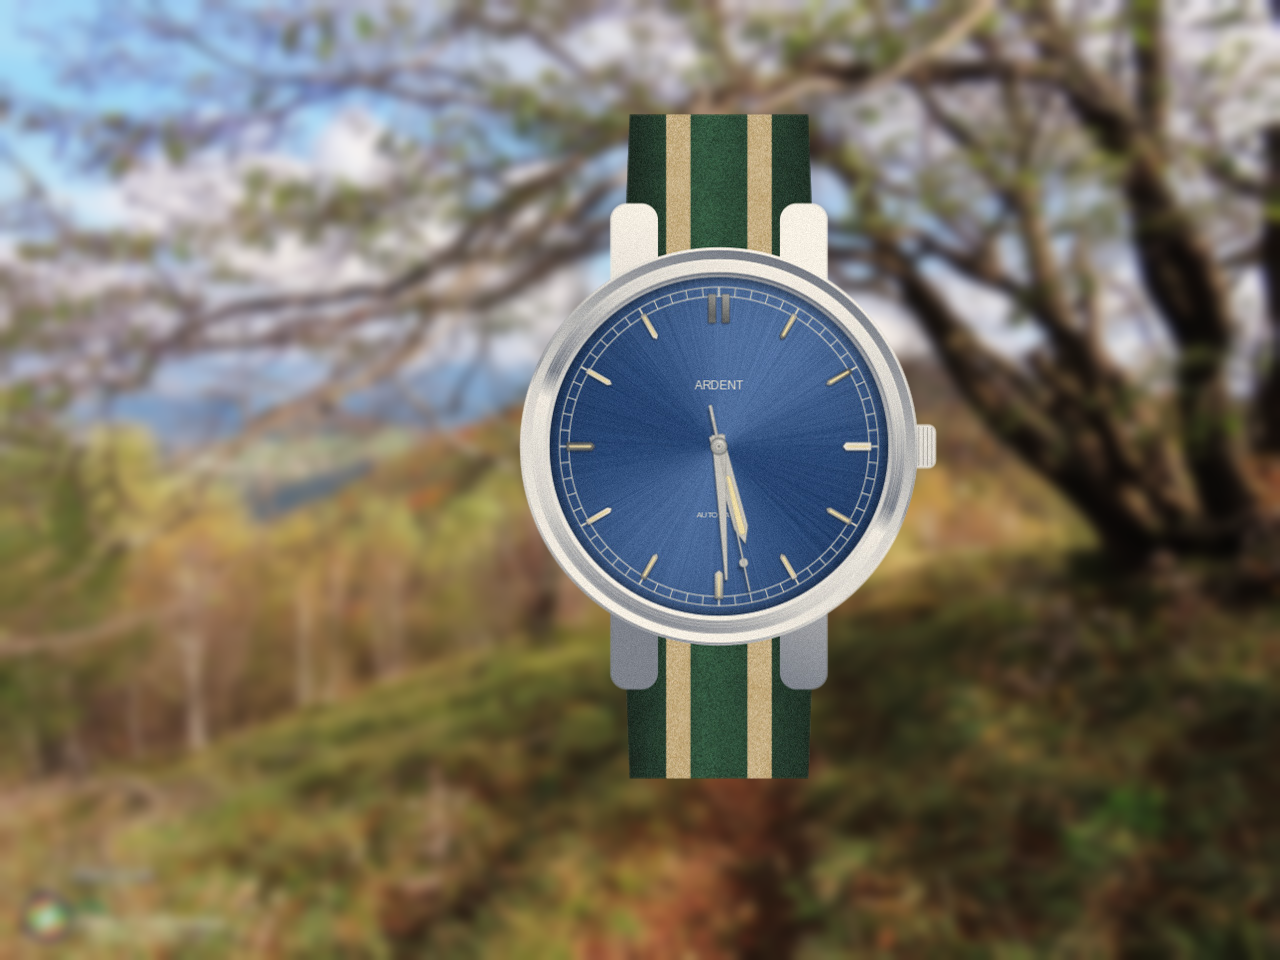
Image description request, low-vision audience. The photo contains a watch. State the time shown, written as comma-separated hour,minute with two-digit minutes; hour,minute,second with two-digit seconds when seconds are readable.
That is 5,29,28
